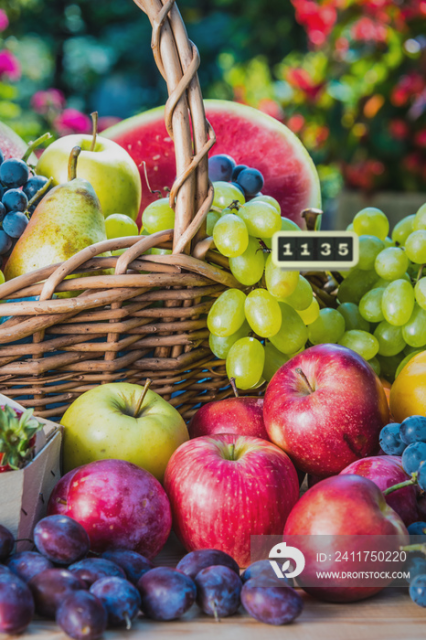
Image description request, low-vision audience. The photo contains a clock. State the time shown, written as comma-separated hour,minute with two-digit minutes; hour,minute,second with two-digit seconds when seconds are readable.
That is 11,35
